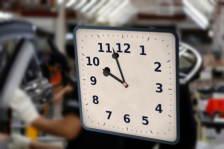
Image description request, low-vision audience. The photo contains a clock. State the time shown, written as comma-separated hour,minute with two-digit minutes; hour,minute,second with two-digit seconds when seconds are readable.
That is 9,57
